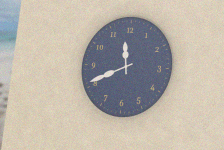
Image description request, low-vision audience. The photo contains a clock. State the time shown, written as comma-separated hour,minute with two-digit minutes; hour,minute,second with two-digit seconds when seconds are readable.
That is 11,41
